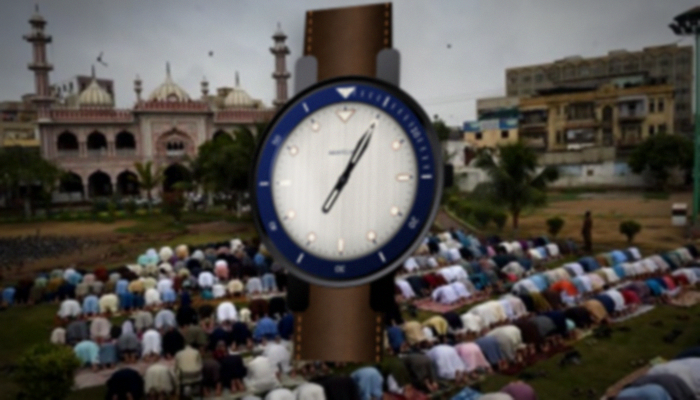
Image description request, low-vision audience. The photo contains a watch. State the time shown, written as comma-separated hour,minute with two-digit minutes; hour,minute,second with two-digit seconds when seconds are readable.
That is 7,05
